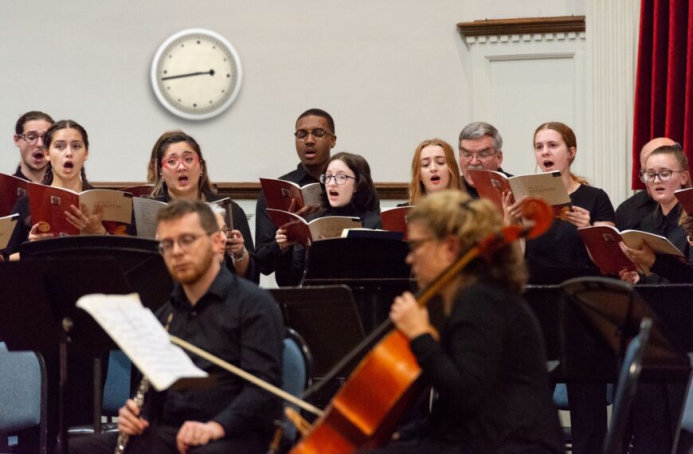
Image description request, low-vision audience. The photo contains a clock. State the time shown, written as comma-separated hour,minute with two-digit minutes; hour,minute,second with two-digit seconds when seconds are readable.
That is 2,43
